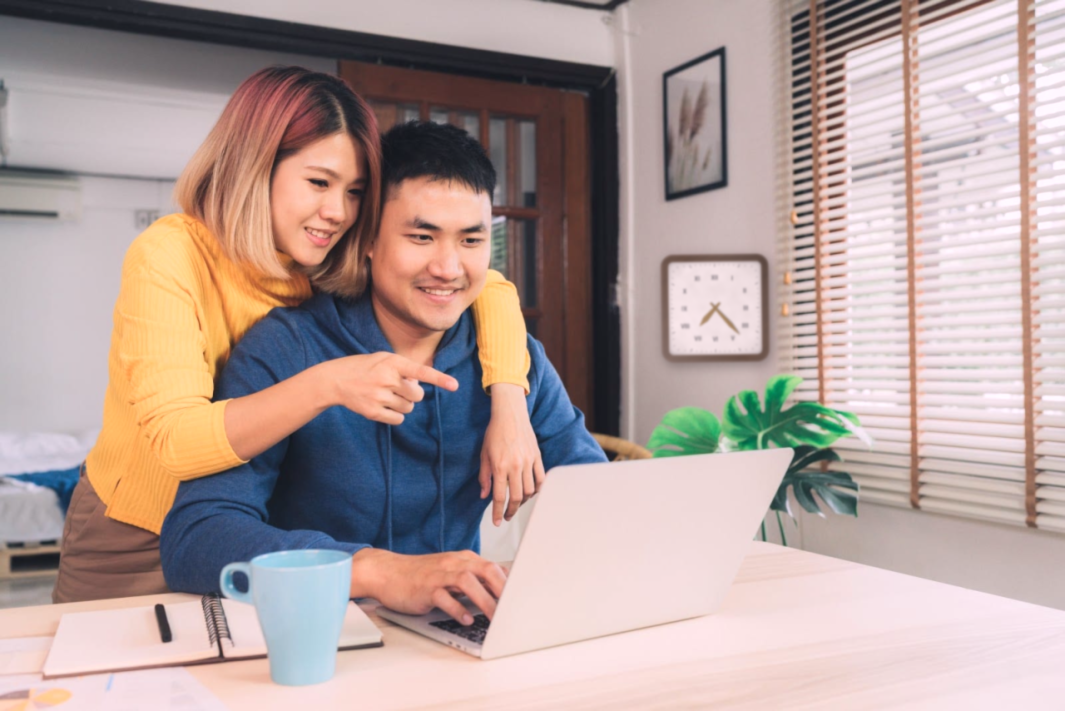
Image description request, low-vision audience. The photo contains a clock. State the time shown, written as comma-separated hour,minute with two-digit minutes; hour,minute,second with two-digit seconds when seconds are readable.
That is 7,23
